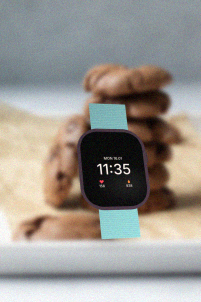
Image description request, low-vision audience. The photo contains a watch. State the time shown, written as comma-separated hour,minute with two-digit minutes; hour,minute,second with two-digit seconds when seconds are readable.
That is 11,35
